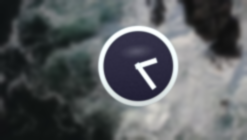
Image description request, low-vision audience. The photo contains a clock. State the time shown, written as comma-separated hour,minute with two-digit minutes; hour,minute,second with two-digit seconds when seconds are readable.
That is 2,24
